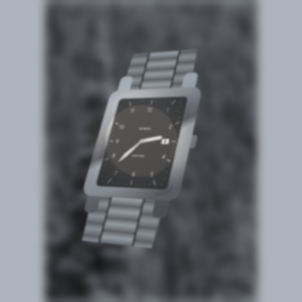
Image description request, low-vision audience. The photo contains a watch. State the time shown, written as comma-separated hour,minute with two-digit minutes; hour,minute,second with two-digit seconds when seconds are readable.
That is 2,37
